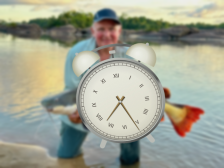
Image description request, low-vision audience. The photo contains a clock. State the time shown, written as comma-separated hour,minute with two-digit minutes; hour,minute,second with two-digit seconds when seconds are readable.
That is 7,26
